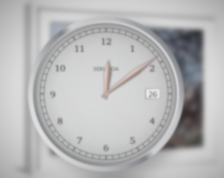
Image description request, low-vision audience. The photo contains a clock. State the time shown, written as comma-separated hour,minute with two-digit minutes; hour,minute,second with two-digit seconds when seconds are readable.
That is 12,09
